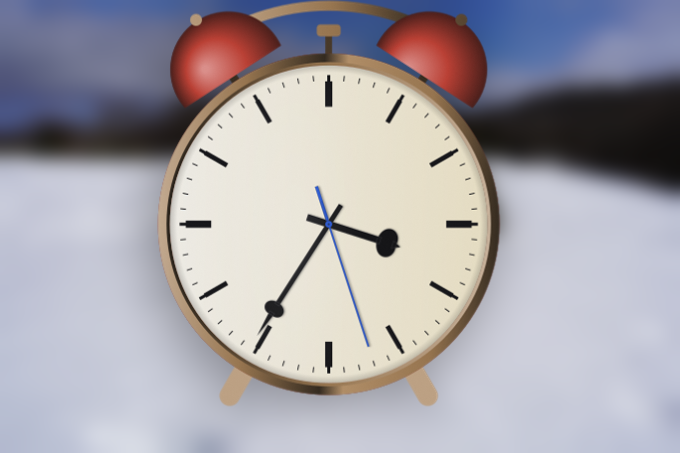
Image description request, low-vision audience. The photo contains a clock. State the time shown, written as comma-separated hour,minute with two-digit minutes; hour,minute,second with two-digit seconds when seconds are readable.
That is 3,35,27
